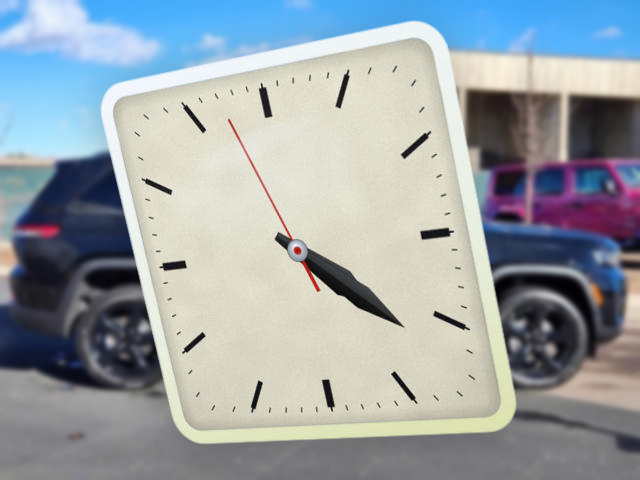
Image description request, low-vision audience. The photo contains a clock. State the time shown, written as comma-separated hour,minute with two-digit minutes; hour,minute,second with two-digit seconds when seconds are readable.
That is 4,21,57
